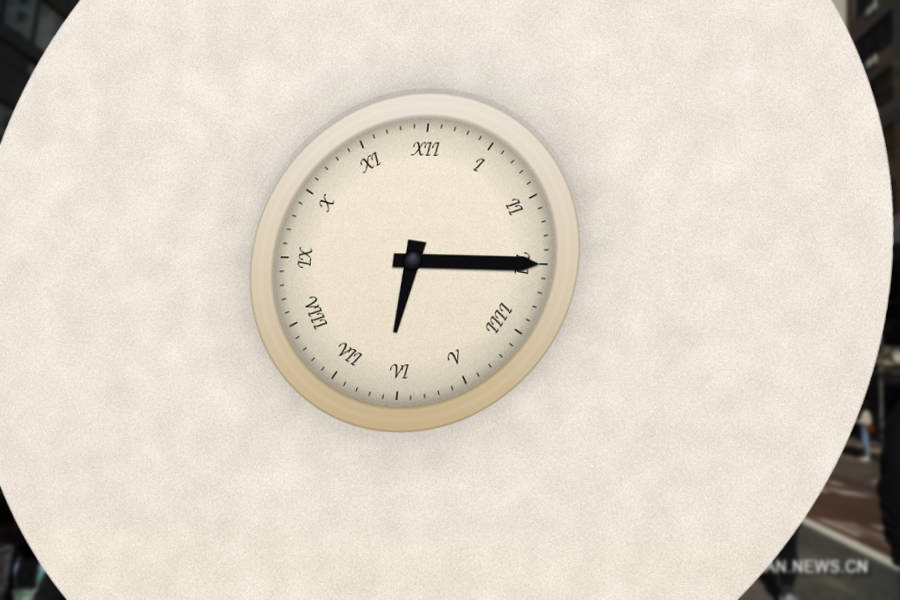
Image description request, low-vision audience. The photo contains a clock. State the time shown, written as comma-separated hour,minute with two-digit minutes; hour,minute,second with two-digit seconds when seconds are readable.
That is 6,15
